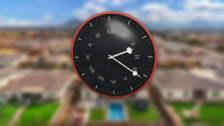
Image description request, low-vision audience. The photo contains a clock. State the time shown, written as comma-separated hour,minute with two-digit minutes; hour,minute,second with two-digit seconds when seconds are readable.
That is 2,21
